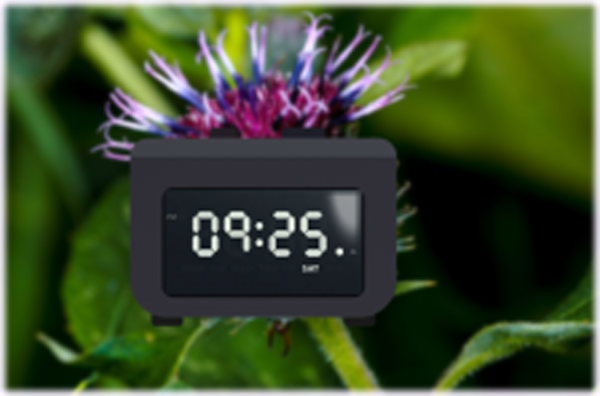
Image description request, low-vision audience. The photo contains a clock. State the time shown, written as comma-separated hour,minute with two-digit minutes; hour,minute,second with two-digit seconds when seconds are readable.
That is 9,25
